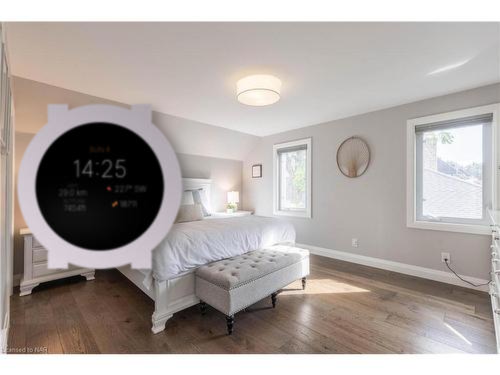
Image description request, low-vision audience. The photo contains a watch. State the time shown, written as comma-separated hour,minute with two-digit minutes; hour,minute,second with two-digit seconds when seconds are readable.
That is 14,25
